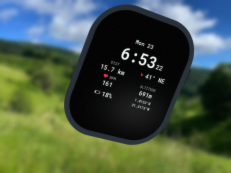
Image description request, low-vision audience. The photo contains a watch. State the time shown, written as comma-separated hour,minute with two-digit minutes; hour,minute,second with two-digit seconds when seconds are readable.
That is 6,53
